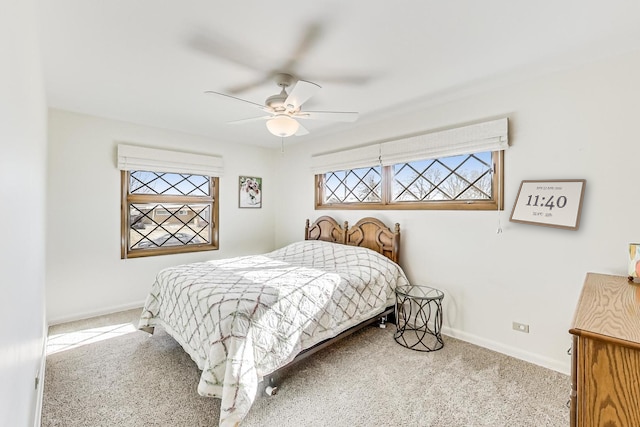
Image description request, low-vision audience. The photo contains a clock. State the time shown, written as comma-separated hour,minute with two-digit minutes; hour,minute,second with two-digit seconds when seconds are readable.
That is 11,40
